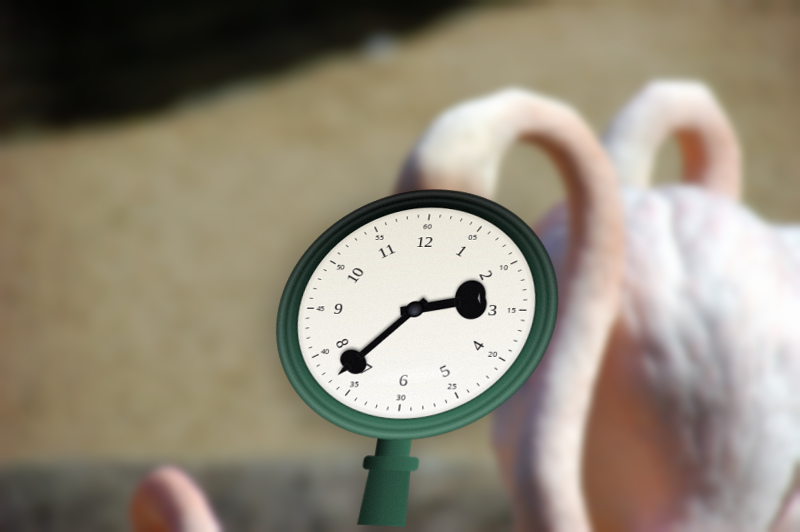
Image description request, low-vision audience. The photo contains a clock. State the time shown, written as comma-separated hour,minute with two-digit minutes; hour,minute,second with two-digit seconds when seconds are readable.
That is 2,37
